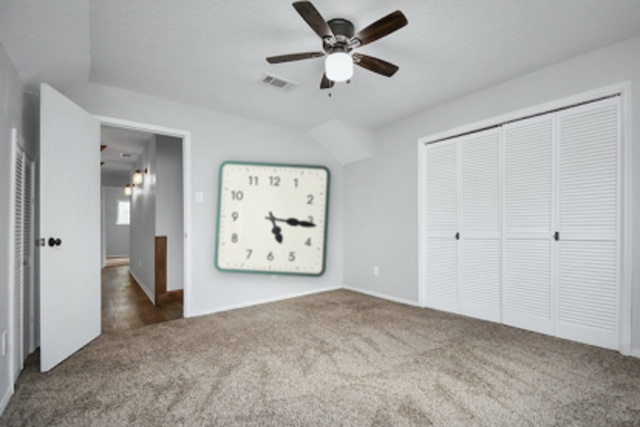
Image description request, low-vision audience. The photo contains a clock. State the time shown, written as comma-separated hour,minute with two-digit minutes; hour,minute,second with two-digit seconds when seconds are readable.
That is 5,16
